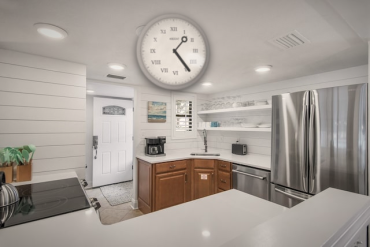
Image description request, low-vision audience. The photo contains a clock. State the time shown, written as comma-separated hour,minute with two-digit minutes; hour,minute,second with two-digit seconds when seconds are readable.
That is 1,24
